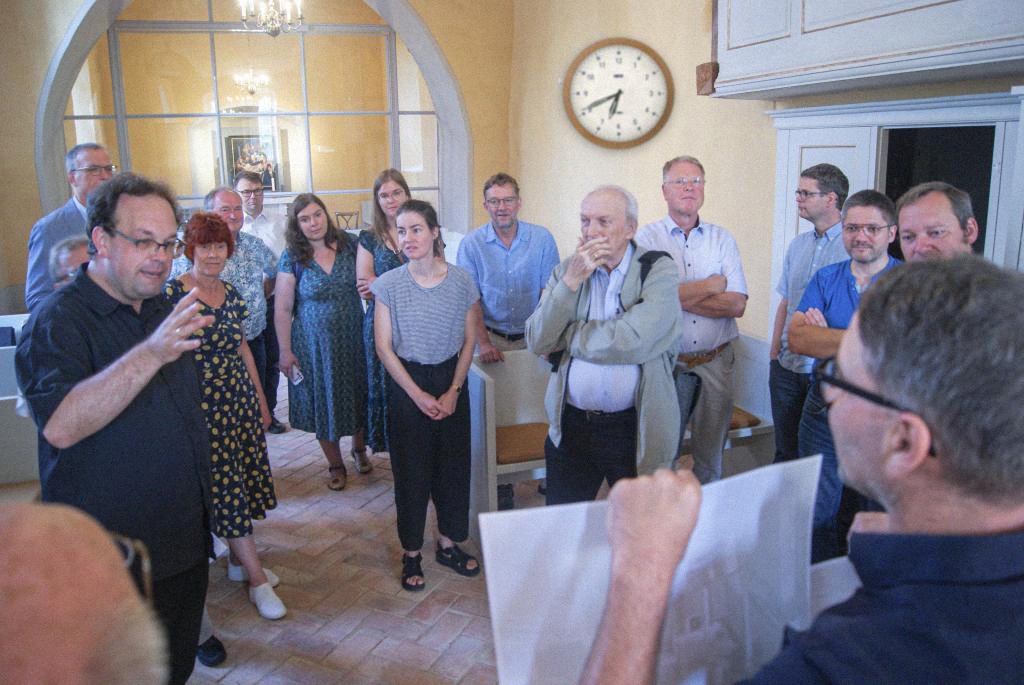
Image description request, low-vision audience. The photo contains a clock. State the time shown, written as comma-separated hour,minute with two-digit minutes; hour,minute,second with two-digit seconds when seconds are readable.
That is 6,41
